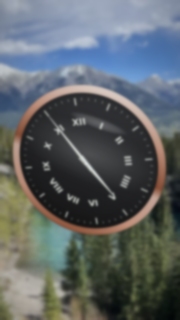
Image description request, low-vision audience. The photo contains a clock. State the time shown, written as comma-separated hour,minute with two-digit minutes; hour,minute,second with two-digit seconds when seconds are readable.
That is 4,55
